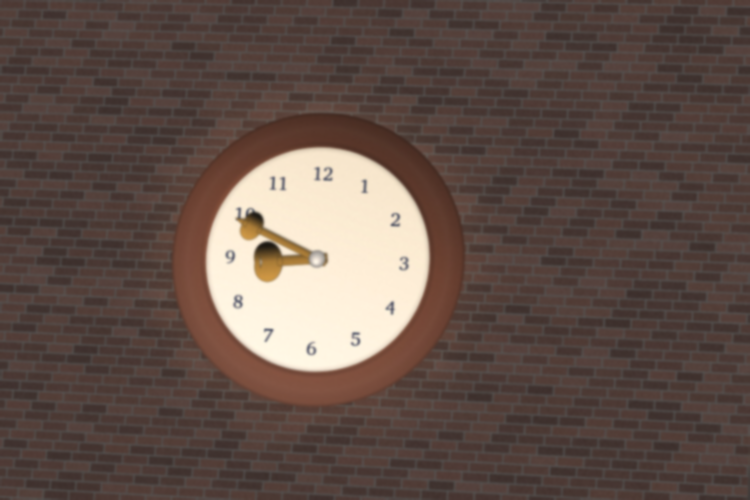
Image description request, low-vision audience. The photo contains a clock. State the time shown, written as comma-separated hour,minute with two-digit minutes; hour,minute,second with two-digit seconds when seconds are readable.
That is 8,49
